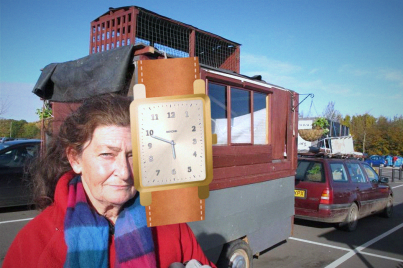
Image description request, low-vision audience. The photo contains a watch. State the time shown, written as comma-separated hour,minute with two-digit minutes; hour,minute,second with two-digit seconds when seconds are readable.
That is 5,49
